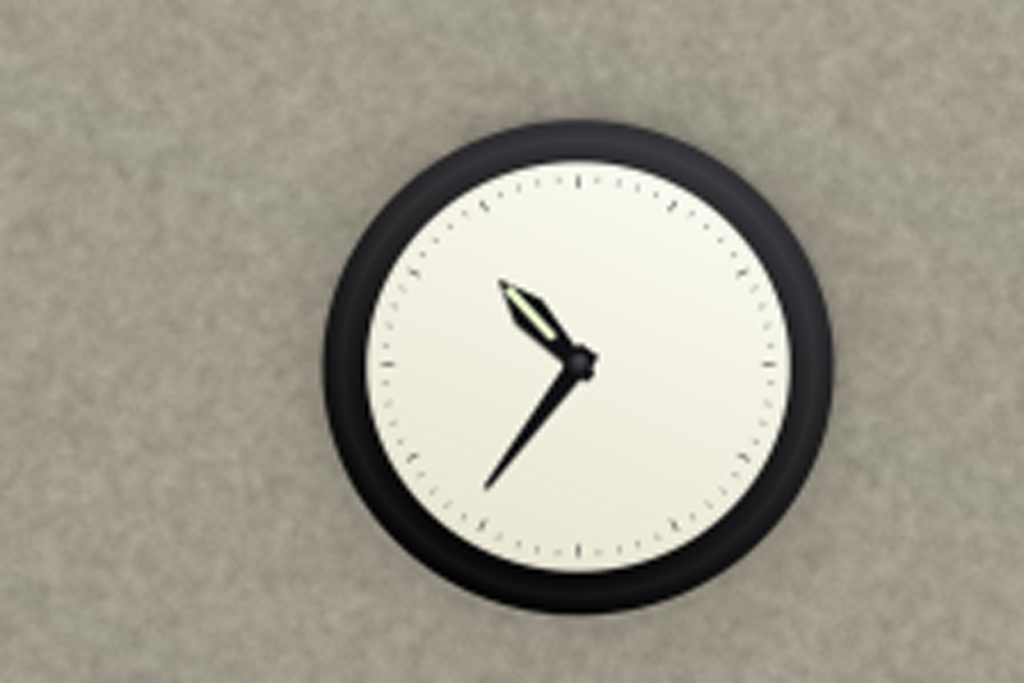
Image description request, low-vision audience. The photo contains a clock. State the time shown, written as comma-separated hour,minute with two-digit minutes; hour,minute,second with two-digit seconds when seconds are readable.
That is 10,36
